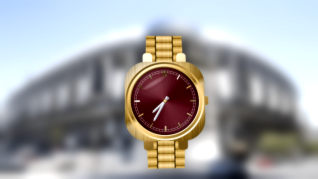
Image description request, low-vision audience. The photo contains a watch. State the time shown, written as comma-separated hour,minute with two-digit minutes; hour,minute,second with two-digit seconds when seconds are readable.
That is 7,35
